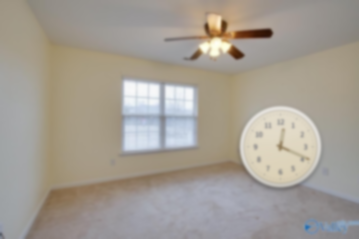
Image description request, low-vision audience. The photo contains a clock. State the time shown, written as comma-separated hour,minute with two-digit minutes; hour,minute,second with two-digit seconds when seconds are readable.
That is 12,19
